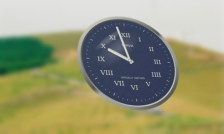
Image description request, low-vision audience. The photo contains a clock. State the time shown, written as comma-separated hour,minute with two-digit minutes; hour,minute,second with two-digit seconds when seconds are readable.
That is 9,58
